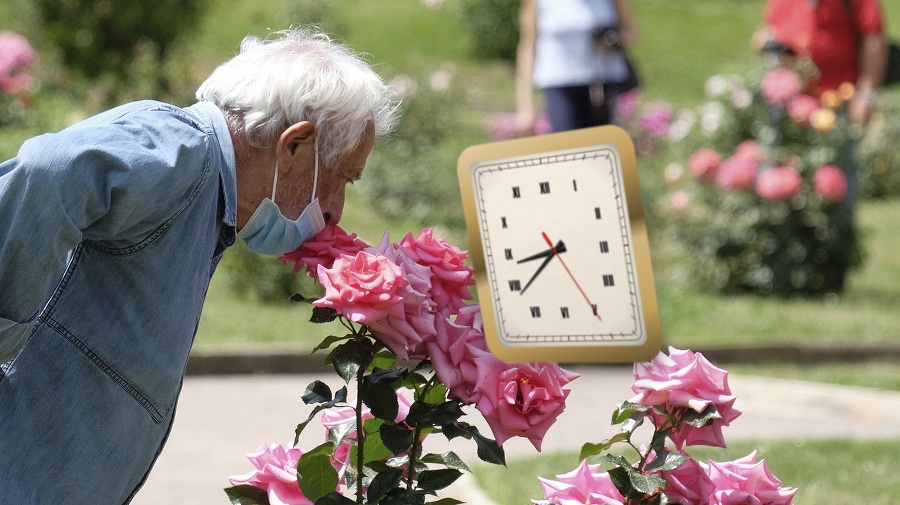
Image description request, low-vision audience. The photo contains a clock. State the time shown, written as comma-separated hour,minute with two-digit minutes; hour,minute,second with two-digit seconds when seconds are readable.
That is 8,38,25
